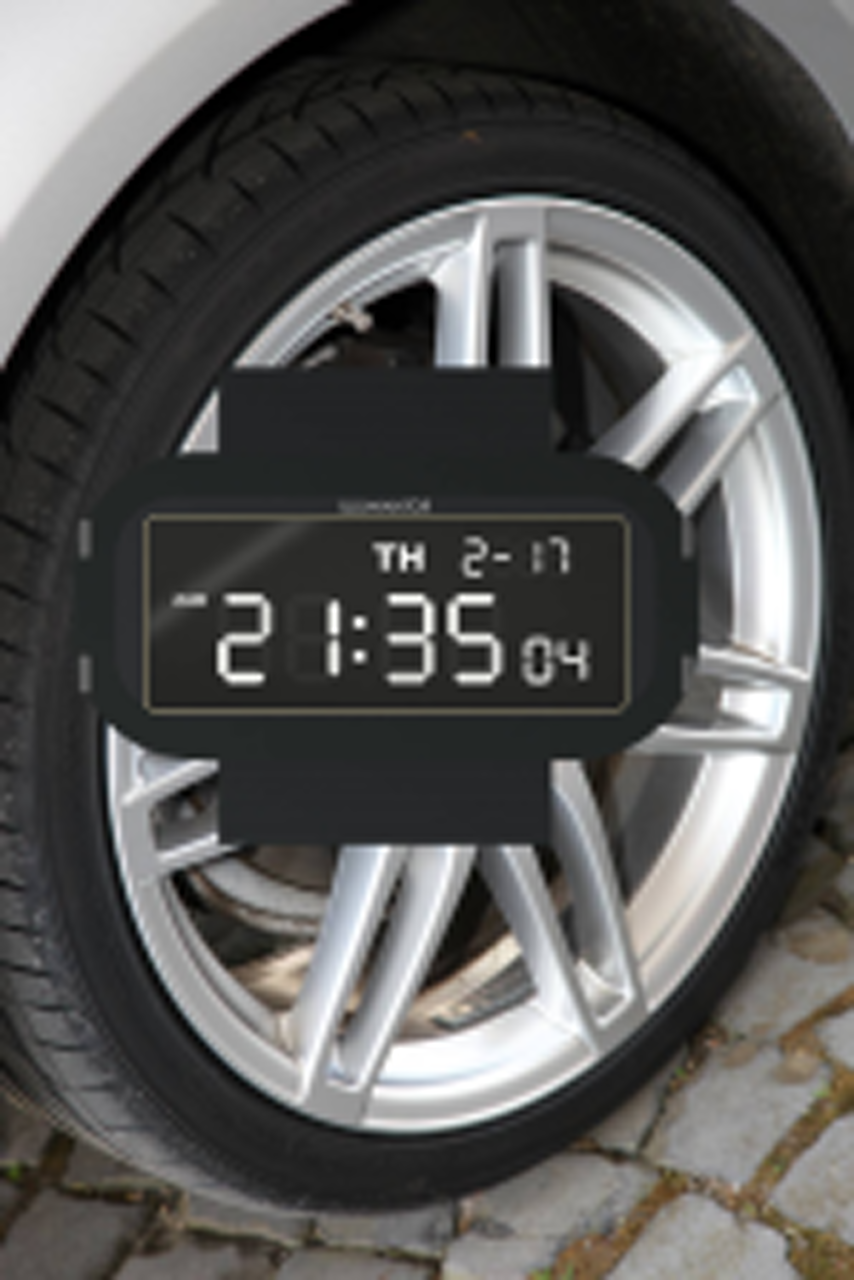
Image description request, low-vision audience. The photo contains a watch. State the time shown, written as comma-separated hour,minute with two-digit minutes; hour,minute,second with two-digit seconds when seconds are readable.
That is 21,35,04
